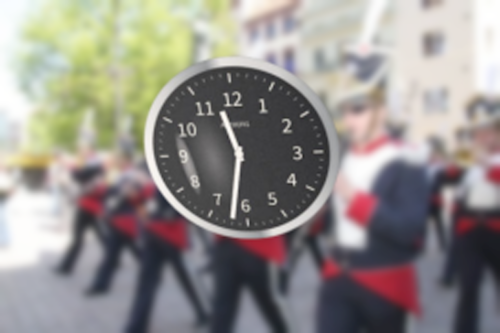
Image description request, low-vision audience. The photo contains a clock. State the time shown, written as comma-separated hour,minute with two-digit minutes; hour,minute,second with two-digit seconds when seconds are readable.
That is 11,32
